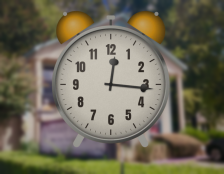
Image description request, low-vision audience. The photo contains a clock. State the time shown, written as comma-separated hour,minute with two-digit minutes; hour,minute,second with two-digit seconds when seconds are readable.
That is 12,16
